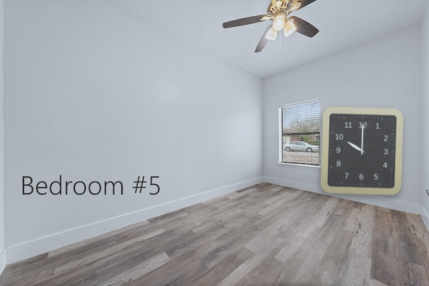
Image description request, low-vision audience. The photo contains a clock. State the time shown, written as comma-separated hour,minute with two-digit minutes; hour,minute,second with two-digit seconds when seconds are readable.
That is 10,00
